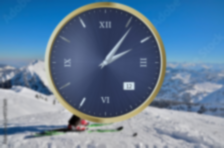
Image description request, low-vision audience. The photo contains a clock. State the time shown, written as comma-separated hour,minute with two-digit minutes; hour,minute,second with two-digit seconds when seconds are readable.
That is 2,06
